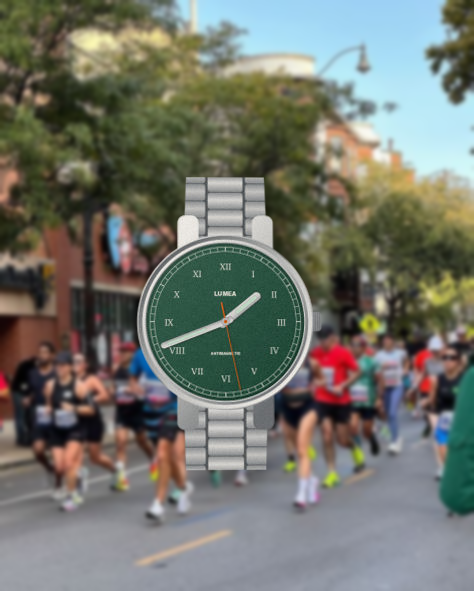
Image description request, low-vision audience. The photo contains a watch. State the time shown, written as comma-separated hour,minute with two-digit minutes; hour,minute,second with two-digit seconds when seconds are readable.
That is 1,41,28
